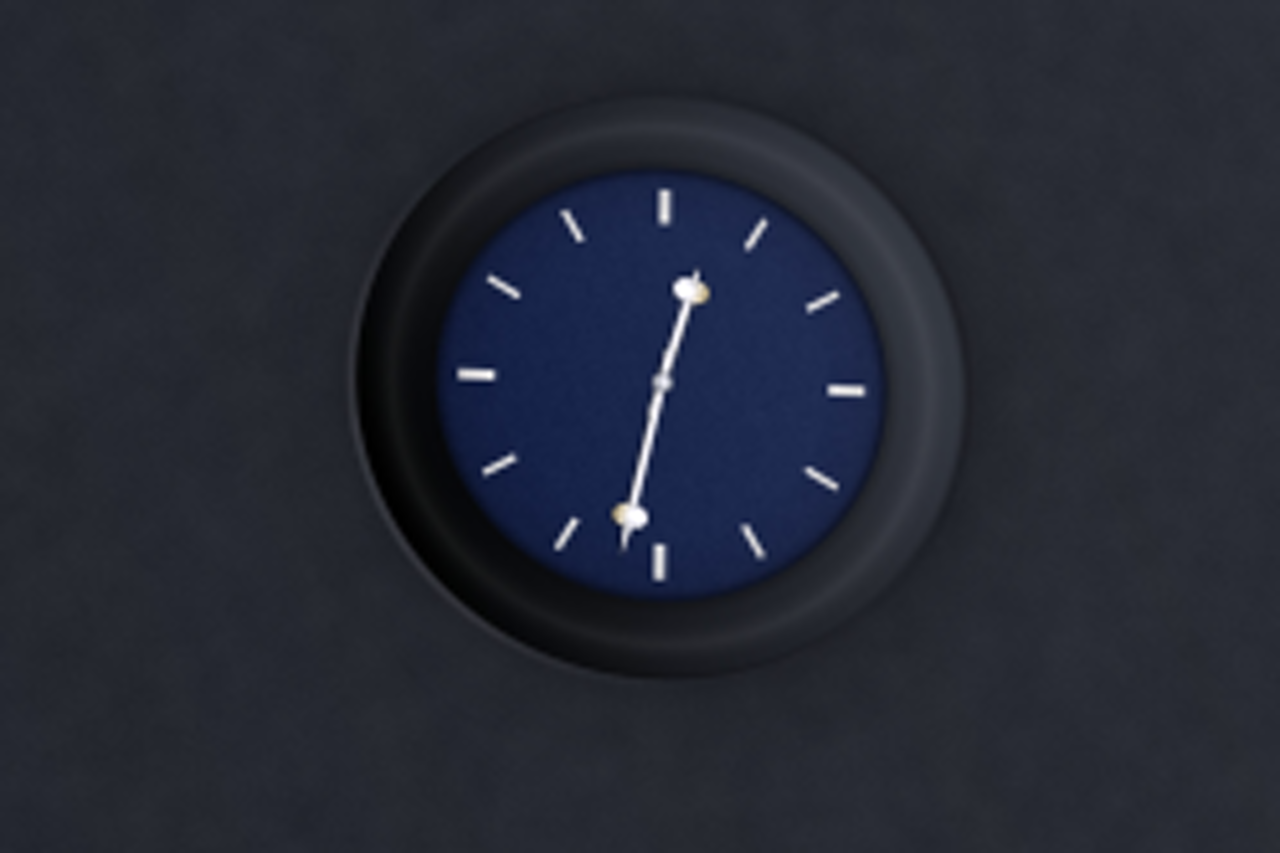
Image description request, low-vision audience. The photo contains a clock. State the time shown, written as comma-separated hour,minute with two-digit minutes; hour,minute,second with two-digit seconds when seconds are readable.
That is 12,32
